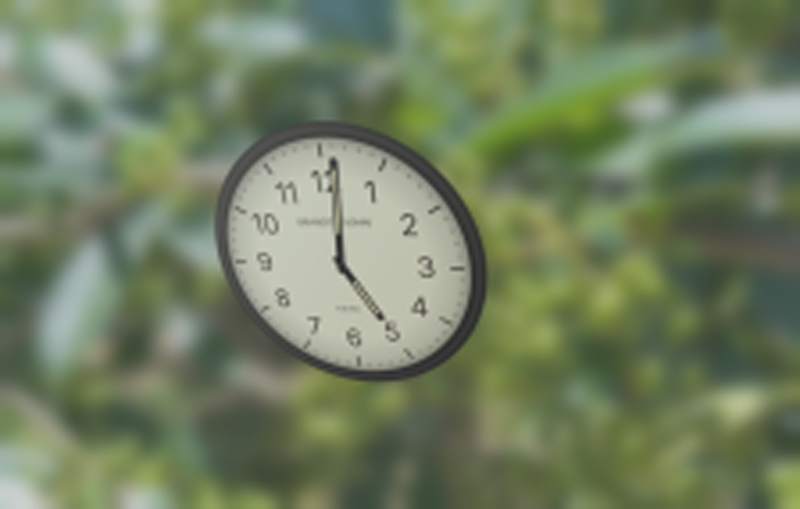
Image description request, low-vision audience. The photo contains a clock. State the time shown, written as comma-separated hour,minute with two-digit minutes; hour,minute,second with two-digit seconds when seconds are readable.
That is 5,01
